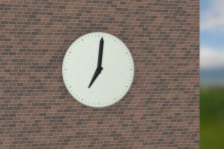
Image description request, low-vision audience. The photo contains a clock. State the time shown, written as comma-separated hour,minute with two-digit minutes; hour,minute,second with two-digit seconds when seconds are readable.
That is 7,01
